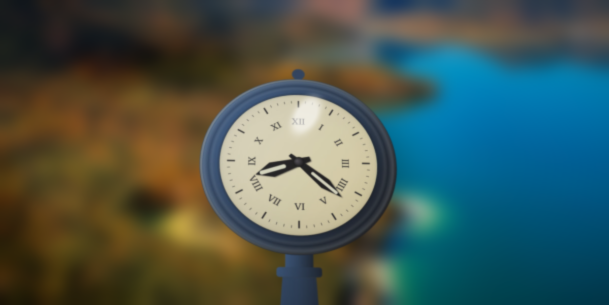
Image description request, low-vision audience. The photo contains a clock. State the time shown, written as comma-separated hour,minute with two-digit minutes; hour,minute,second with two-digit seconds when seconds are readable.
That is 8,22
